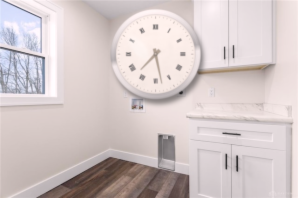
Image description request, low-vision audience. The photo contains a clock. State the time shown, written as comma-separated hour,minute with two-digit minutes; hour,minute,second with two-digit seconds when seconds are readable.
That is 7,28
